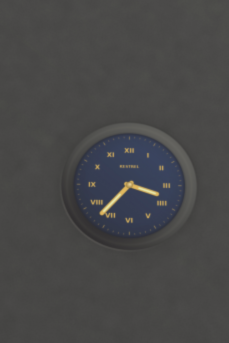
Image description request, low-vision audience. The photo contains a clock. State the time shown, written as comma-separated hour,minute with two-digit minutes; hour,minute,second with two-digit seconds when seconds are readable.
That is 3,37
